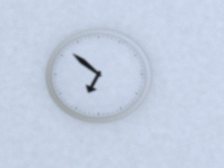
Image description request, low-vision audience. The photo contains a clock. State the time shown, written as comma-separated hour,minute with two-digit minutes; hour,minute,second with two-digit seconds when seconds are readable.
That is 6,52
